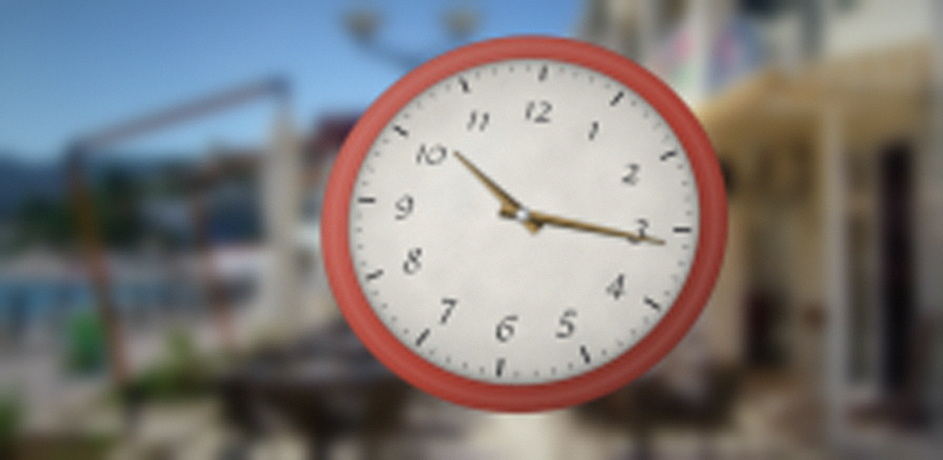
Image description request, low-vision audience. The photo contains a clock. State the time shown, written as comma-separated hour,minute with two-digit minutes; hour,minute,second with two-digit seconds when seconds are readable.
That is 10,16
